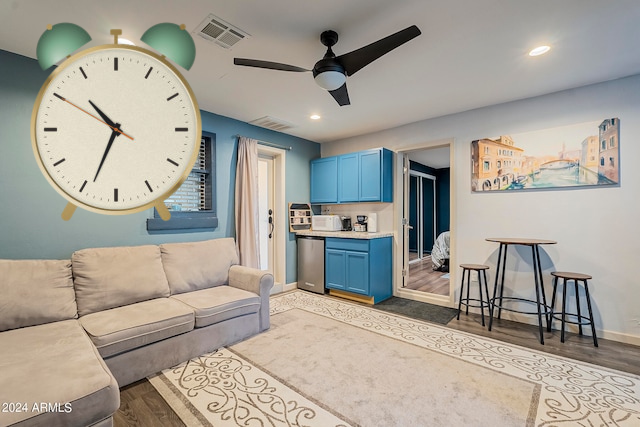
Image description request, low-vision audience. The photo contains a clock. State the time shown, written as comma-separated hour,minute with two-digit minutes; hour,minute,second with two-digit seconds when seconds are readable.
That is 10,33,50
